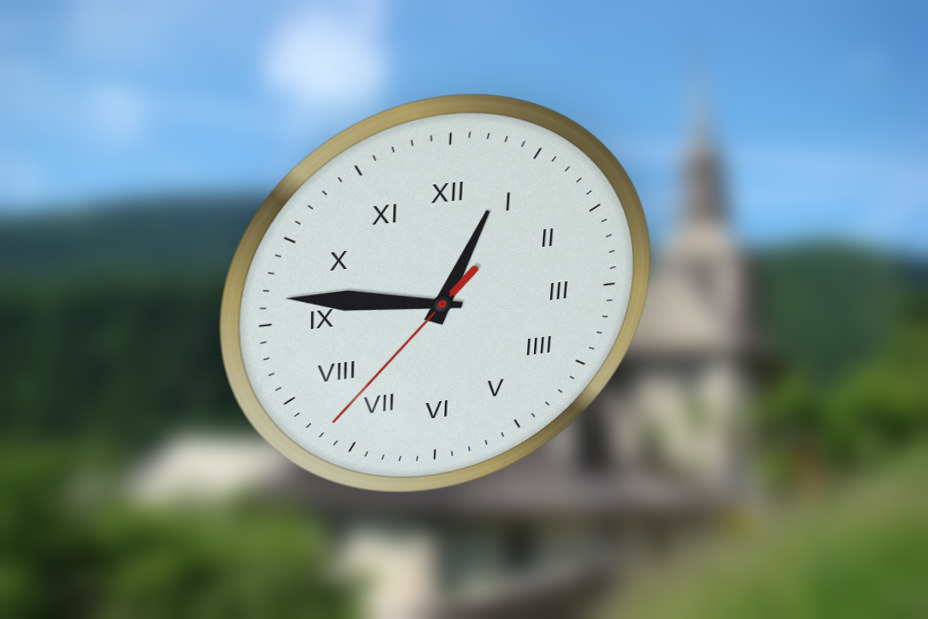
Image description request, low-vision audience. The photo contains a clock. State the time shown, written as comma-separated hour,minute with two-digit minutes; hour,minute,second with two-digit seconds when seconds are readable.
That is 12,46,37
